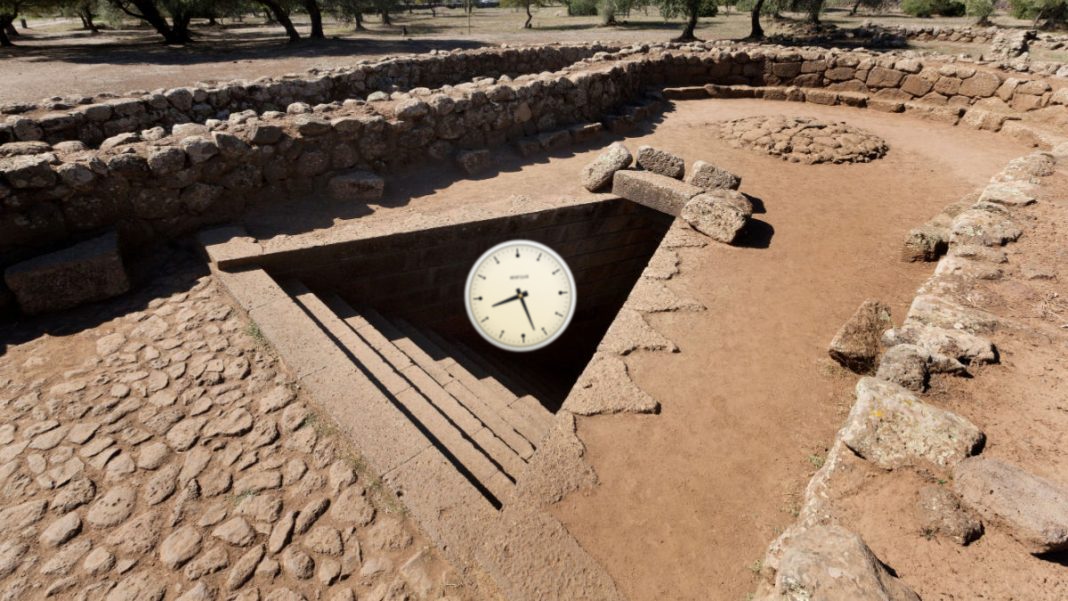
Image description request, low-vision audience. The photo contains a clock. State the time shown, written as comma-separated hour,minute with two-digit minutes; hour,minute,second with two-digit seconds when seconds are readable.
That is 8,27
